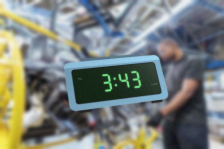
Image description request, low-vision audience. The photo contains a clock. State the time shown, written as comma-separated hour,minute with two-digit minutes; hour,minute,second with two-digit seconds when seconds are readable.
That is 3,43
